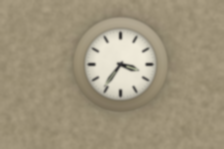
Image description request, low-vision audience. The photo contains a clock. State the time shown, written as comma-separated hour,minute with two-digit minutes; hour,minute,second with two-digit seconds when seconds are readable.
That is 3,36
